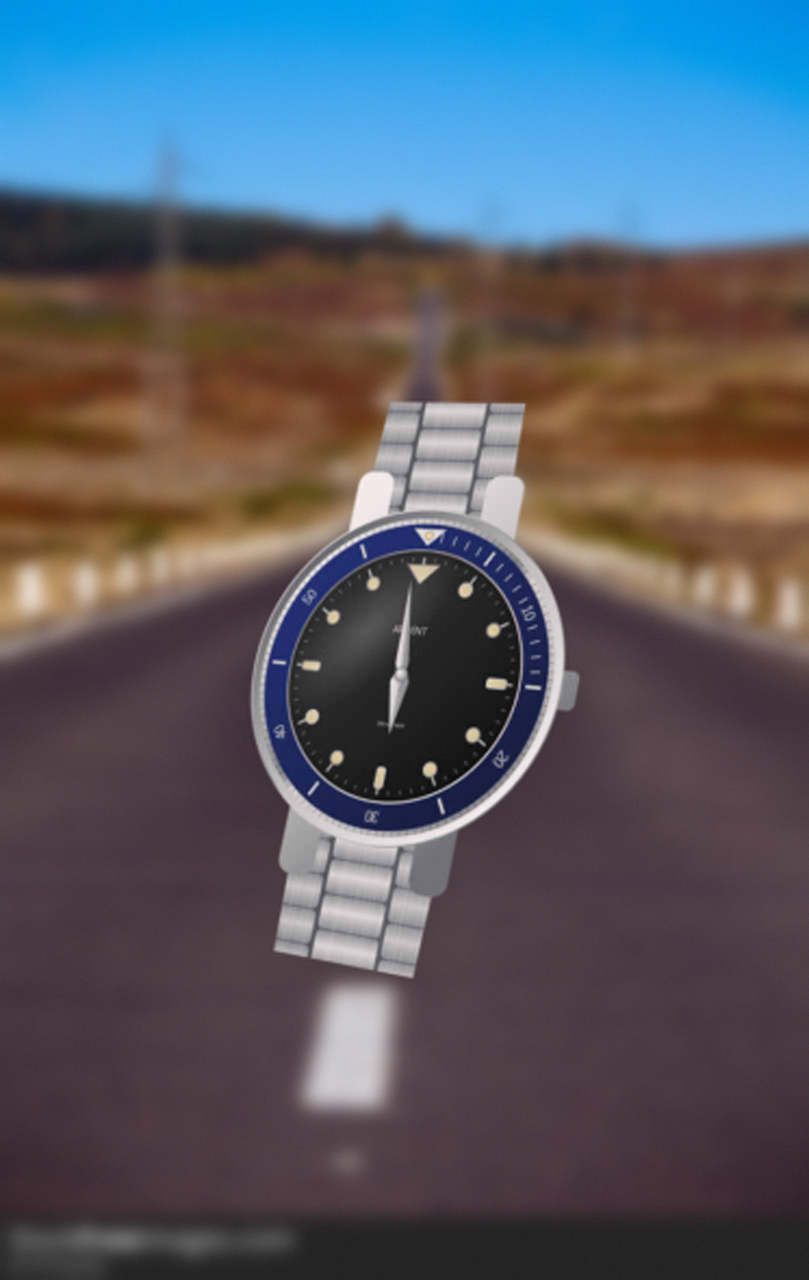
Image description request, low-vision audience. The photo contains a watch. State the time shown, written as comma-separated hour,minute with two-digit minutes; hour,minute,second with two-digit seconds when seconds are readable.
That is 5,59
